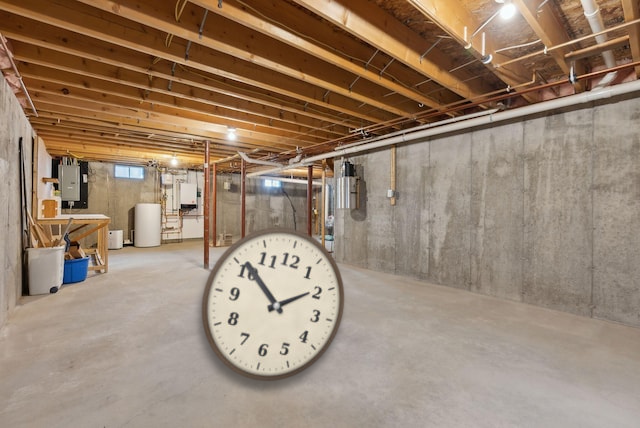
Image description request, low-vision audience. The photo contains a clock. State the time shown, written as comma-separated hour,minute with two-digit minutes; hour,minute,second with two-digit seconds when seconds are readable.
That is 1,51
